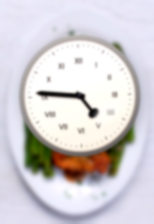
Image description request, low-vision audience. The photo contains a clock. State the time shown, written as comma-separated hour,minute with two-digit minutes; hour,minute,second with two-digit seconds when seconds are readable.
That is 4,46
